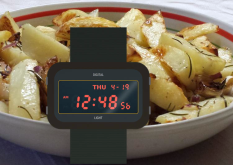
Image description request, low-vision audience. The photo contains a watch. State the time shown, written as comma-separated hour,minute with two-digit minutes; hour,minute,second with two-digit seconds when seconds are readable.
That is 12,48,56
